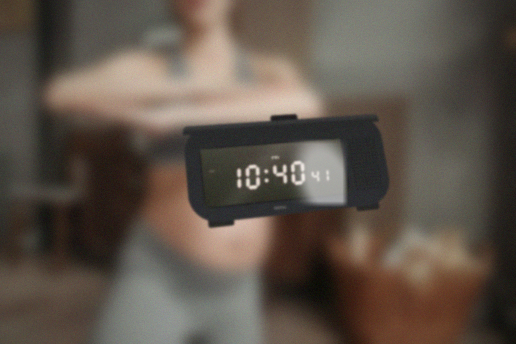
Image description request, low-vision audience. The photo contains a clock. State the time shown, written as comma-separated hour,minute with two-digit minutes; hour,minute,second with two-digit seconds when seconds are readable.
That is 10,40,41
